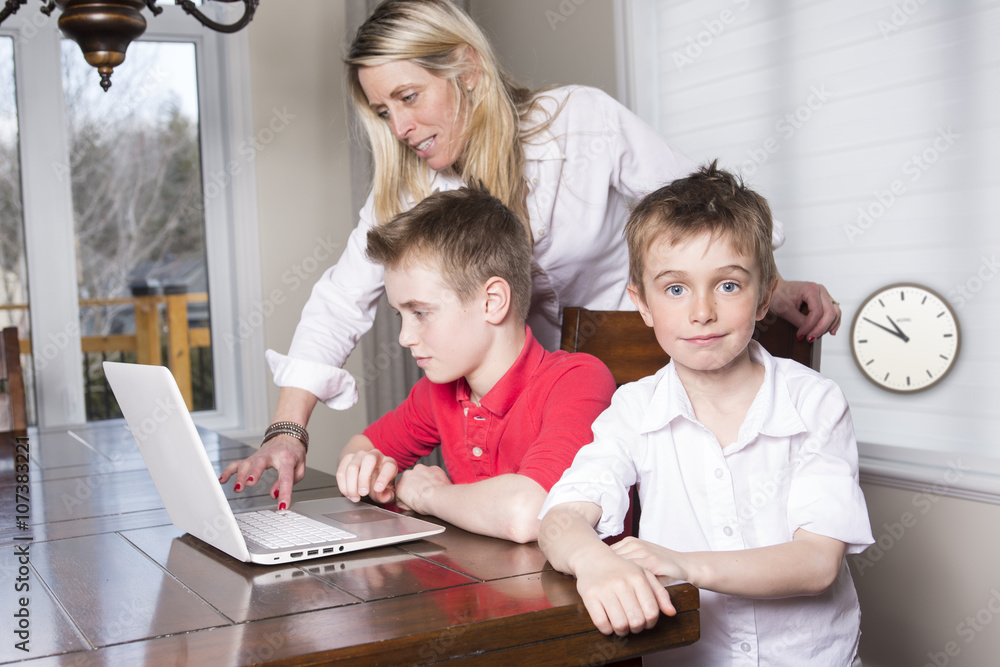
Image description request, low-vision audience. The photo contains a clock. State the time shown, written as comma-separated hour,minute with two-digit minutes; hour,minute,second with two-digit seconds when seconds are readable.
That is 10,50
